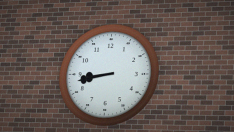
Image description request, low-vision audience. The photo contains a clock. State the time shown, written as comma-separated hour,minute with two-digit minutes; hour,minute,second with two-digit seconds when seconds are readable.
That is 8,43
